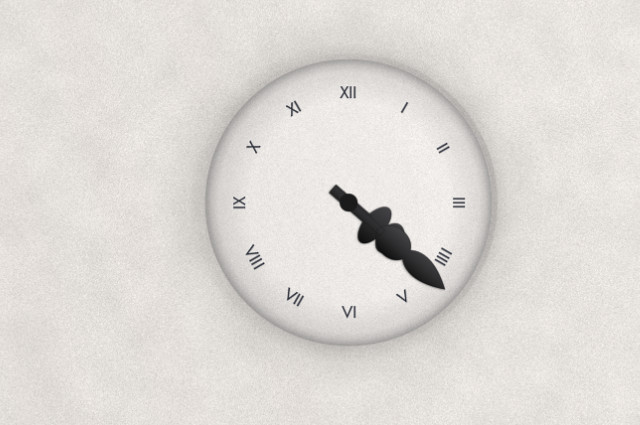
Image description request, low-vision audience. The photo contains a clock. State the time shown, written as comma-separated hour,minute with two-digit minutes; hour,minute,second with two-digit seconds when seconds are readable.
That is 4,22
